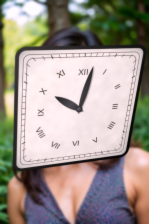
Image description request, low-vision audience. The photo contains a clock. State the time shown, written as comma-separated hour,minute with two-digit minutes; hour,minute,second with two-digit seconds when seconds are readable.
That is 10,02
